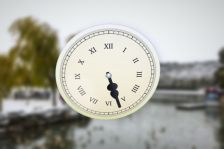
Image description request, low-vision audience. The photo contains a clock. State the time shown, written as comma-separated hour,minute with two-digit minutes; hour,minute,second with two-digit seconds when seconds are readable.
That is 5,27
